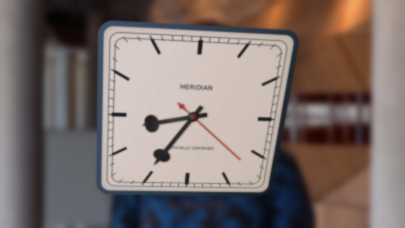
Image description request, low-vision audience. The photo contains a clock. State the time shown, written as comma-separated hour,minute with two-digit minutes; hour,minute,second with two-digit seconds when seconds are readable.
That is 8,35,22
